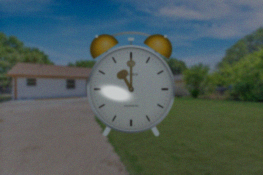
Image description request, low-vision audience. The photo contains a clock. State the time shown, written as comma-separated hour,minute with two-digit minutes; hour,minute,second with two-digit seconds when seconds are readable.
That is 11,00
